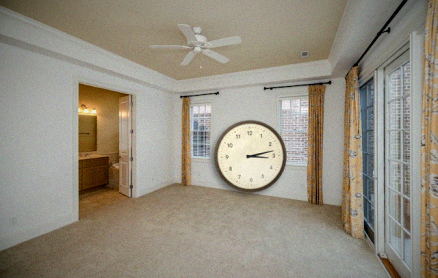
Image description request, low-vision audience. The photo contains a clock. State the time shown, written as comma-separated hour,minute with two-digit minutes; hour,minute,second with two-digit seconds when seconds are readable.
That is 3,13
